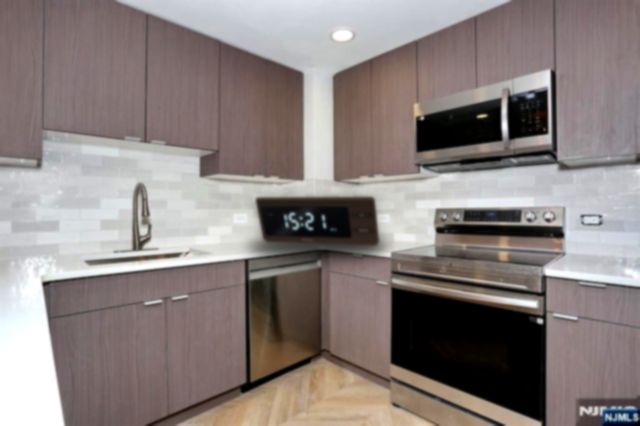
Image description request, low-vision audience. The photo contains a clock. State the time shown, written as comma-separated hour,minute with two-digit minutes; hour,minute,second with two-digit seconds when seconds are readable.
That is 15,21
